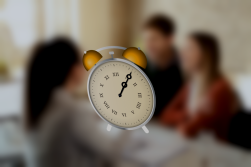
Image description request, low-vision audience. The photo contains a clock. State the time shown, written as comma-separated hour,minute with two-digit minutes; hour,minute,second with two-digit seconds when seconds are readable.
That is 1,06
